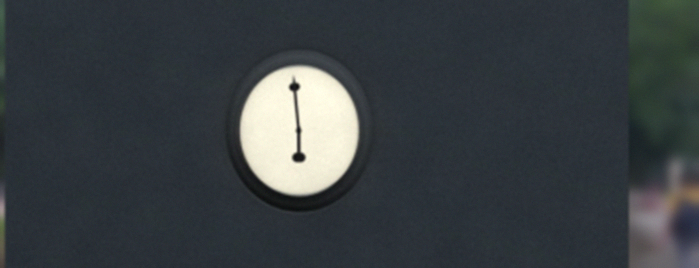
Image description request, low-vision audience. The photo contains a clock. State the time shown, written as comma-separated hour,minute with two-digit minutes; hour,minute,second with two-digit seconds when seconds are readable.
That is 5,59
